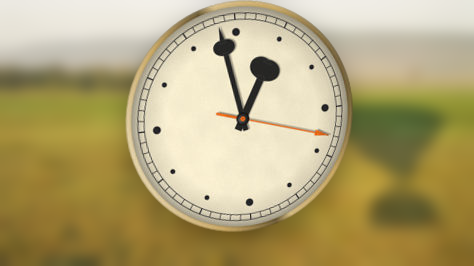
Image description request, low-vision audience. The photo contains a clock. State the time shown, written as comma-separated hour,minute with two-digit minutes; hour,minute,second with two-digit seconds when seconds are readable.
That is 12,58,18
